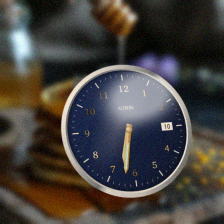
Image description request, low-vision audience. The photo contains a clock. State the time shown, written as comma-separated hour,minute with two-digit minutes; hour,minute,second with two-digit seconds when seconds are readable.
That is 6,32
